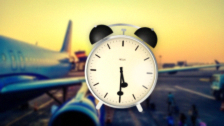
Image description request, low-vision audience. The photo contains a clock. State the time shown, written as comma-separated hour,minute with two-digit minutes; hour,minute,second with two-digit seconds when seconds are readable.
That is 5,30
